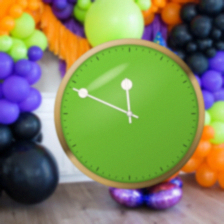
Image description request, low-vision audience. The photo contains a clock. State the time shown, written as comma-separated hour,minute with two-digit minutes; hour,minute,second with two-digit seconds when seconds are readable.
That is 11,49
